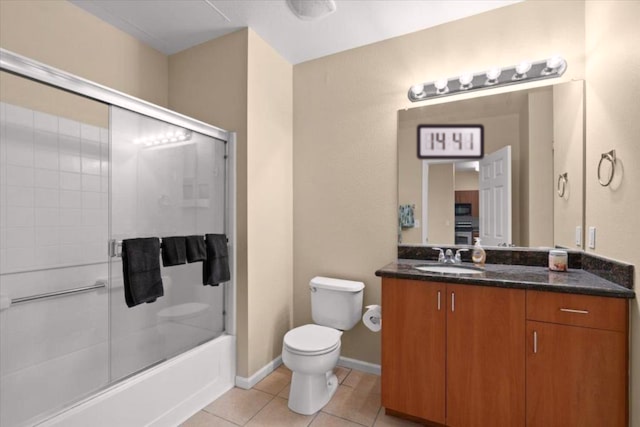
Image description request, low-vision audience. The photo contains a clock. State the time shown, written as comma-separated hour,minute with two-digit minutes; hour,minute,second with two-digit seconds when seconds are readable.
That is 14,41
